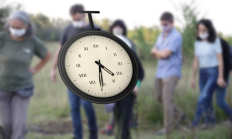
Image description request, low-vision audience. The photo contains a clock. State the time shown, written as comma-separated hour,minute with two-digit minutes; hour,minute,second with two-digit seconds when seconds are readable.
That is 4,31
